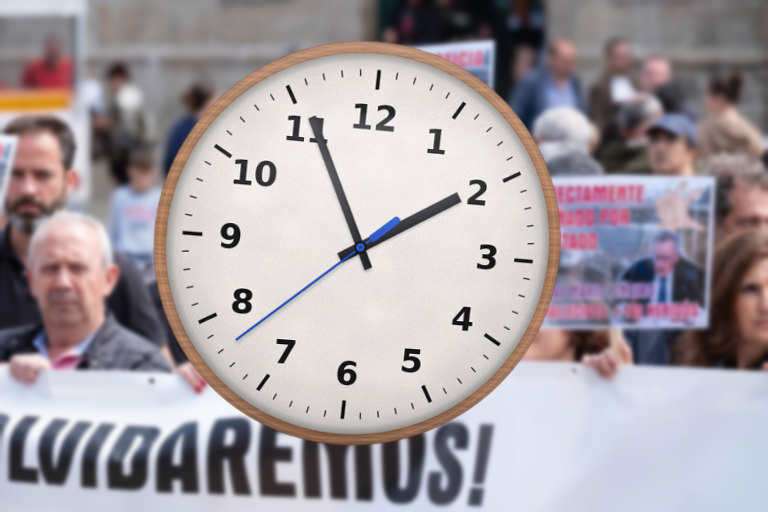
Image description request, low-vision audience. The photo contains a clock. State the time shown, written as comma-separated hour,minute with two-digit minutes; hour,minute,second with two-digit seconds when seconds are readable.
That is 1,55,38
